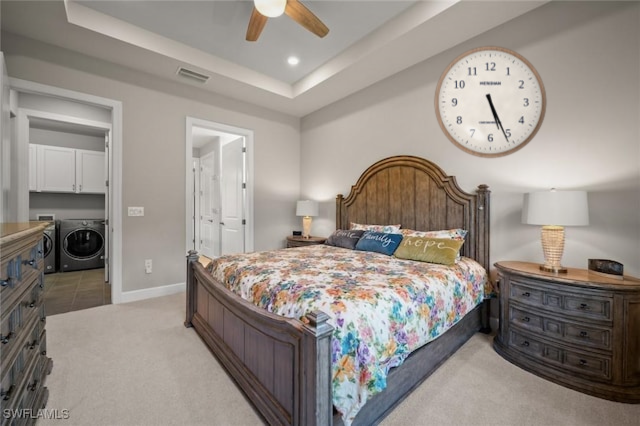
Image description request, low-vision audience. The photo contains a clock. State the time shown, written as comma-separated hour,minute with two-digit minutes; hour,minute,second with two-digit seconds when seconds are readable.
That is 5,26
